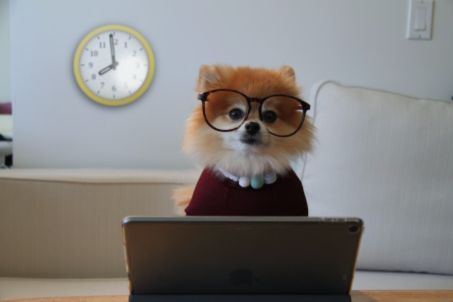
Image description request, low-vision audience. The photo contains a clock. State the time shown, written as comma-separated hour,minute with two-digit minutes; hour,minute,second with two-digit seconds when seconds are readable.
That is 7,59
